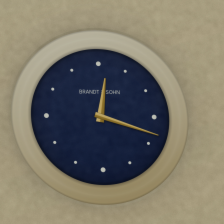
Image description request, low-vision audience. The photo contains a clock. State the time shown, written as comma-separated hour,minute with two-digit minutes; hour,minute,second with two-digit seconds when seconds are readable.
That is 12,18
